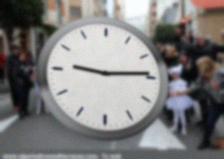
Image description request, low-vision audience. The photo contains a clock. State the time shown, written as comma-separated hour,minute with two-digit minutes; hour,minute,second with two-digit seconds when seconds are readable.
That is 9,14
